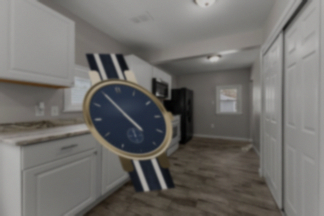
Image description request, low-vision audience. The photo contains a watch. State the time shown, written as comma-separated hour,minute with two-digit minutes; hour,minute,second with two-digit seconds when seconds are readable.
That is 4,55
